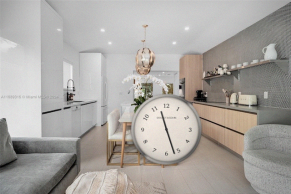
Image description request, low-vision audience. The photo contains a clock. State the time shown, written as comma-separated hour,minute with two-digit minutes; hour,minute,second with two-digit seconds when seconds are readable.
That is 11,27
